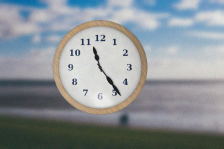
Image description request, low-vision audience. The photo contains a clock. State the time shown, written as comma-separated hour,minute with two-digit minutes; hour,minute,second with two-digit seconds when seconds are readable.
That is 11,24
